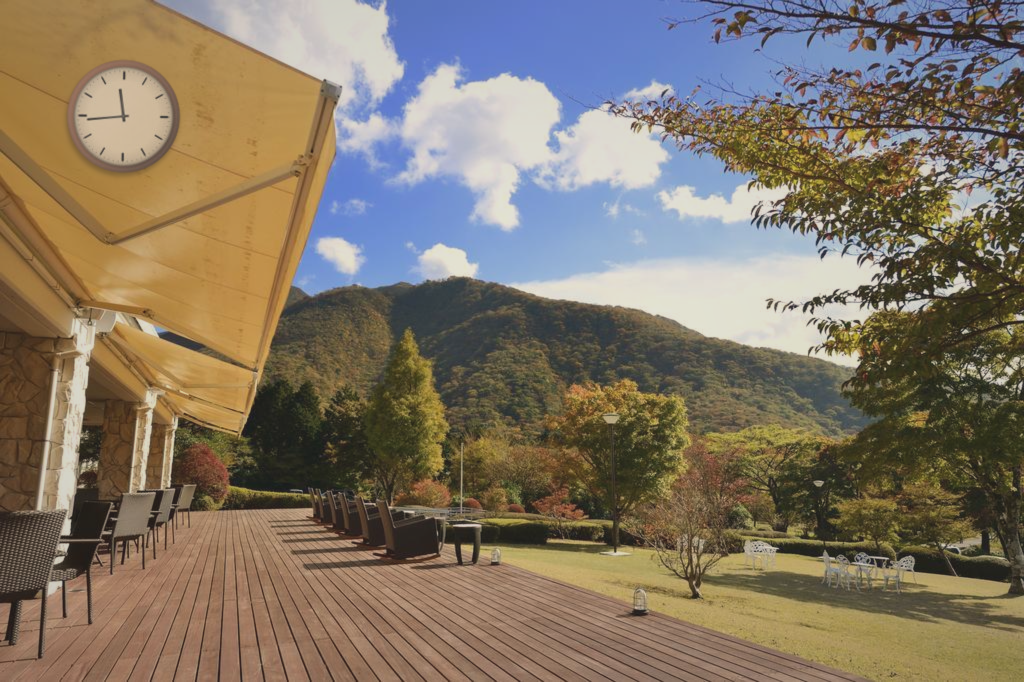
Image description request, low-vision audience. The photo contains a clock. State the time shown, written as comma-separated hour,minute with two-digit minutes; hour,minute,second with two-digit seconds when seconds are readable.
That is 11,44
